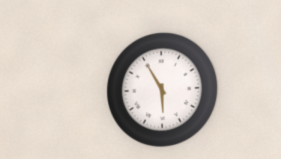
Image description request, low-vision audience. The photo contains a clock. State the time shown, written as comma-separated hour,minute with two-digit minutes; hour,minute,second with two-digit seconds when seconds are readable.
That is 5,55
